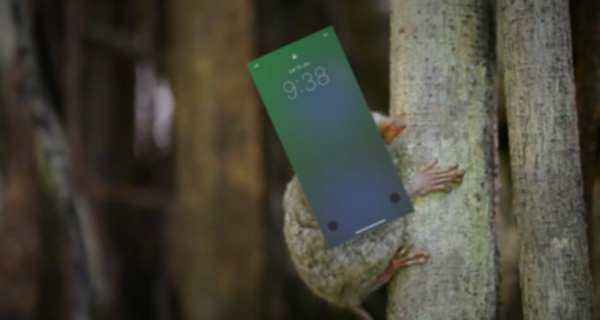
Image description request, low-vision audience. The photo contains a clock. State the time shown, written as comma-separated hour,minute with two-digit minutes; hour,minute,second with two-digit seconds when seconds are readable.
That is 9,38
